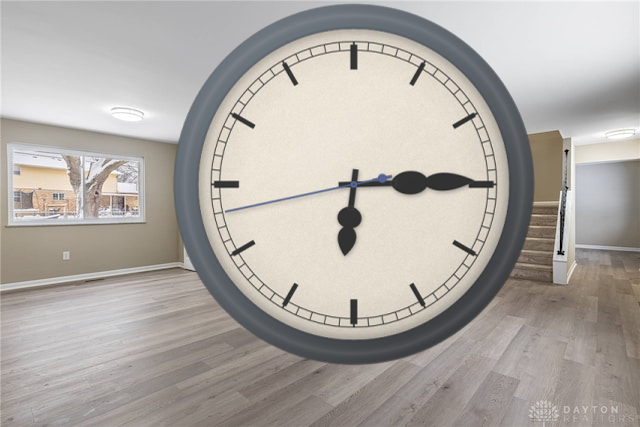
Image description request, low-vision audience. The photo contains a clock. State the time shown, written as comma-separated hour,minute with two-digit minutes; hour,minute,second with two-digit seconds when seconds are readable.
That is 6,14,43
